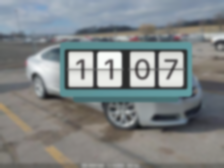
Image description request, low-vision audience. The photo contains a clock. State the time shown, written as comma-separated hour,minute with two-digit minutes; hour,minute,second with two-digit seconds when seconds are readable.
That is 11,07
